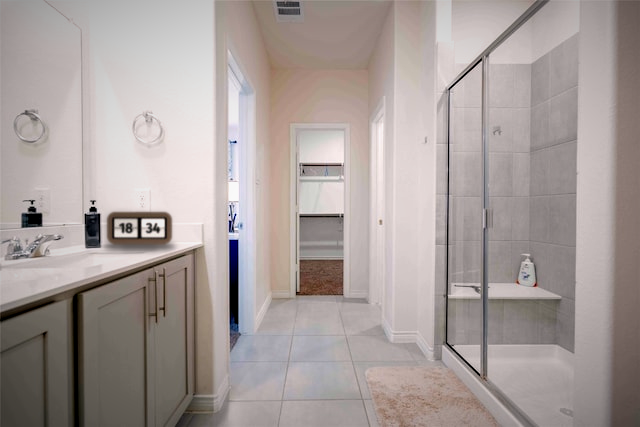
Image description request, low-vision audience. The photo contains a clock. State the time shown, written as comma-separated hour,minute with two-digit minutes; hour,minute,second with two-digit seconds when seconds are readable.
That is 18,34
